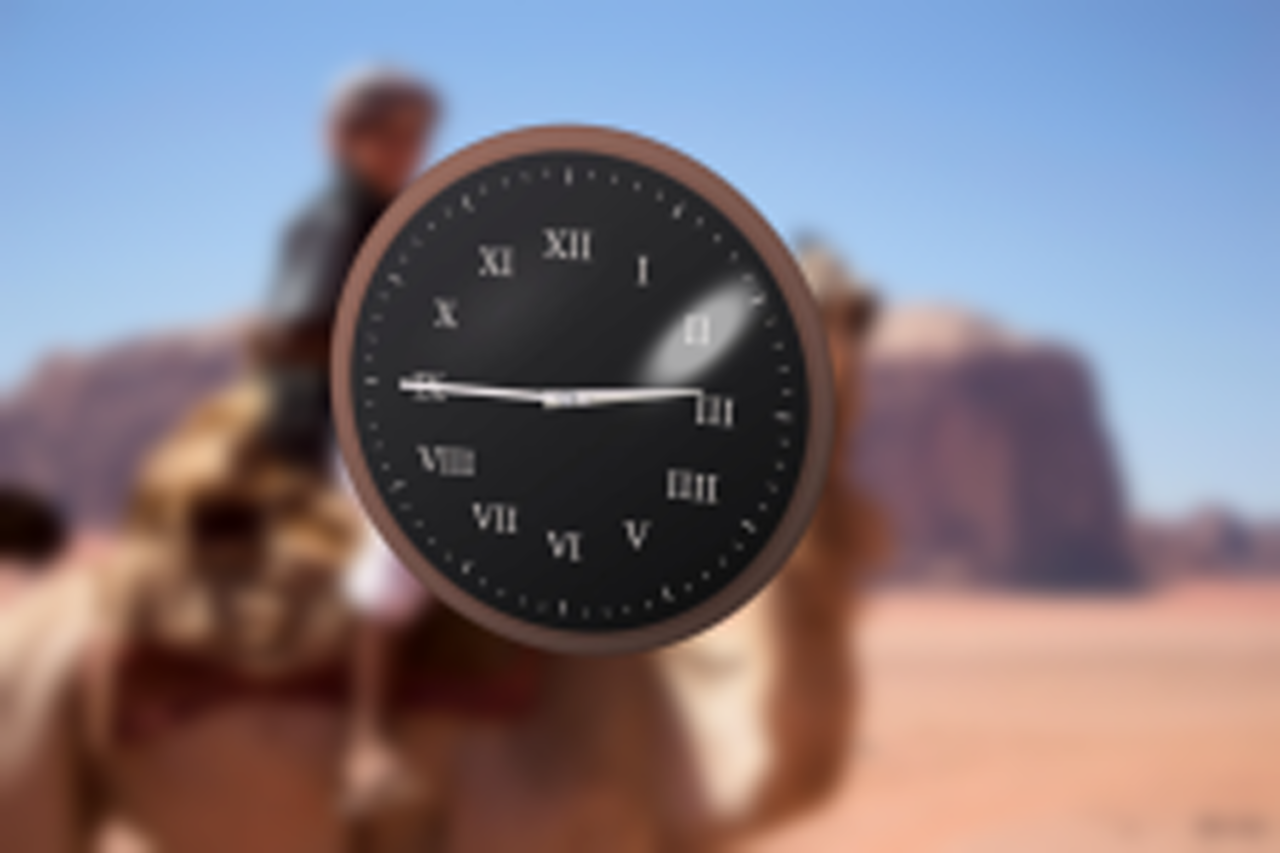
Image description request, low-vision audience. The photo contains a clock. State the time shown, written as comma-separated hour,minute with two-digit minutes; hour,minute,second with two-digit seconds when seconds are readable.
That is 2,45
